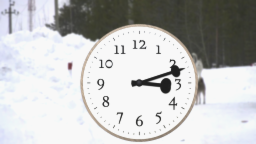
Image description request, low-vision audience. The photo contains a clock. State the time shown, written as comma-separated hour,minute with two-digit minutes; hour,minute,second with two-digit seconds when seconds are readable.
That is 3,12
